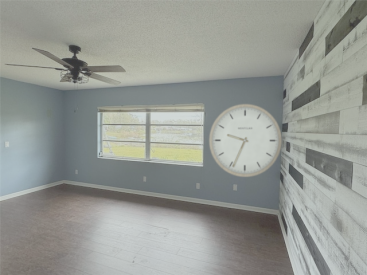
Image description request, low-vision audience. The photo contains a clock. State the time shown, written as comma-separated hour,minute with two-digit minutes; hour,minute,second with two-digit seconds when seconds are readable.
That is 9,34
